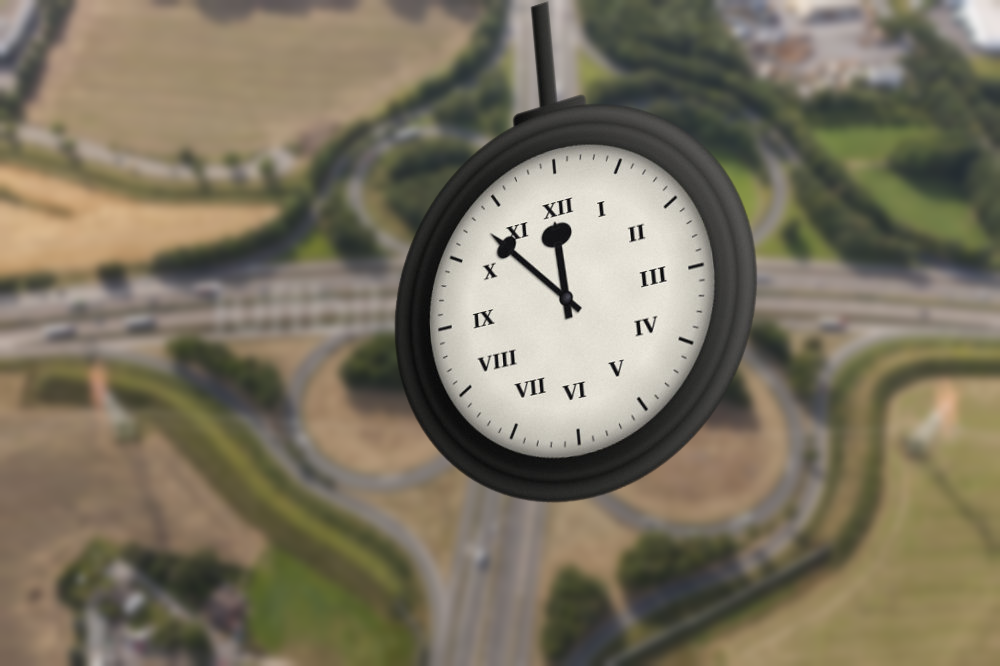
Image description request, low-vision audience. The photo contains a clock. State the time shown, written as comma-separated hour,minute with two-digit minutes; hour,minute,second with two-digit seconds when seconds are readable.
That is 11,53
